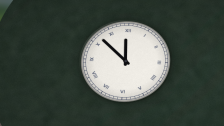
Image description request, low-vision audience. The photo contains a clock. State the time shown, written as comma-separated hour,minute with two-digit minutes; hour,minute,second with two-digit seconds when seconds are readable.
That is 11,52
